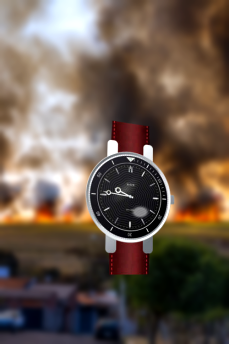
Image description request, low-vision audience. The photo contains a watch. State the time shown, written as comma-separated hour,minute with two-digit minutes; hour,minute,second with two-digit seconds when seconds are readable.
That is 9,46
